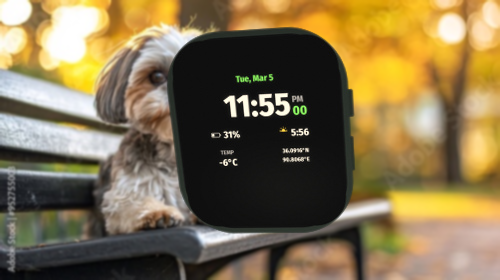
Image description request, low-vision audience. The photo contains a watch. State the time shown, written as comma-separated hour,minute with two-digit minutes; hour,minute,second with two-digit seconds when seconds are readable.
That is 11,55,00
